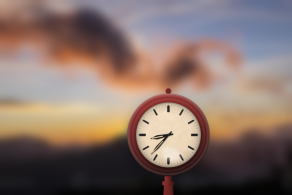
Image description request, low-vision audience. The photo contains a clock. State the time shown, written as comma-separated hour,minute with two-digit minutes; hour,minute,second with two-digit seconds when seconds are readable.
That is 8,37
